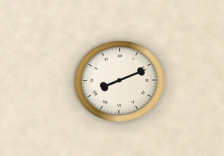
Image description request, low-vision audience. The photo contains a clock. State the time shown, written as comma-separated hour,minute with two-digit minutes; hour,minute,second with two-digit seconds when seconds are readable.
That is 8,11
